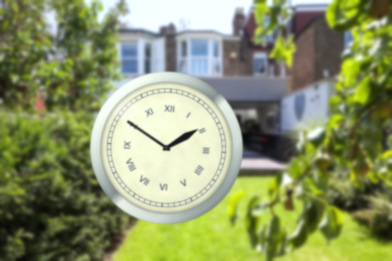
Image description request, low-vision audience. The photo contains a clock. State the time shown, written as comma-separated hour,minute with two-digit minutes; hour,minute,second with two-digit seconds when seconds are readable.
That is 1,50
